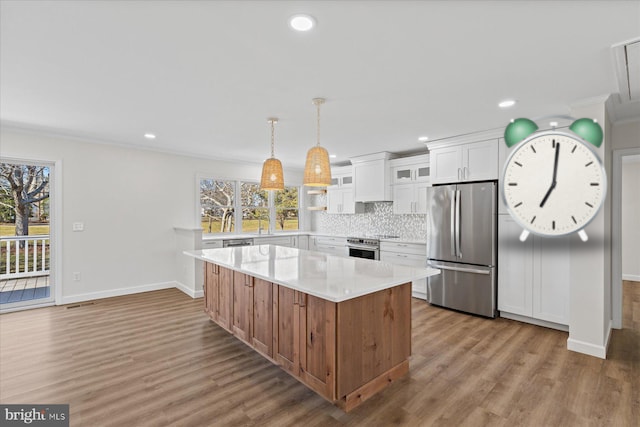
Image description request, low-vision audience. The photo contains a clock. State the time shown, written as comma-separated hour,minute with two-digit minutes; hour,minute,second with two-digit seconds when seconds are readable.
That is 7,01
